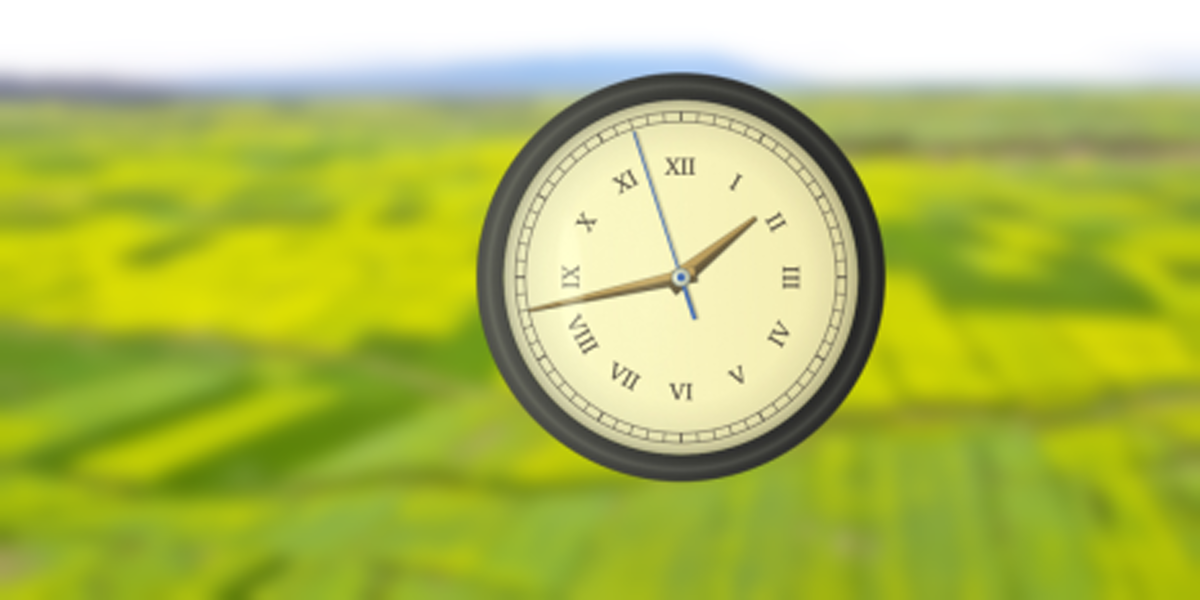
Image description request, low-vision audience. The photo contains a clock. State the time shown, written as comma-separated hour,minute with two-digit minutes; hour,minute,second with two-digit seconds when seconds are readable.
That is 1,42,57
